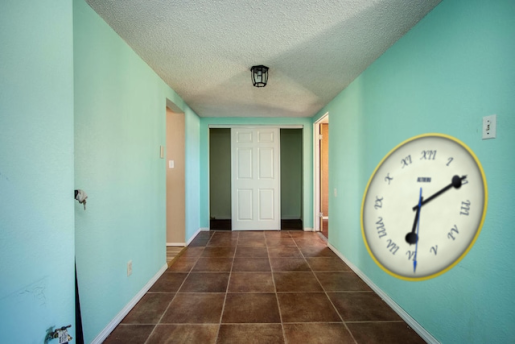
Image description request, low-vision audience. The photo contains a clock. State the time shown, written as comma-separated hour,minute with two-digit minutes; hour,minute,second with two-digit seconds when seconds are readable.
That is 6,09,29
